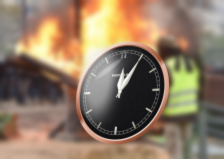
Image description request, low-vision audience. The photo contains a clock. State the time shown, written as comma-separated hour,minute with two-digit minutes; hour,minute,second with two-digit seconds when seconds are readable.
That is 12,05
